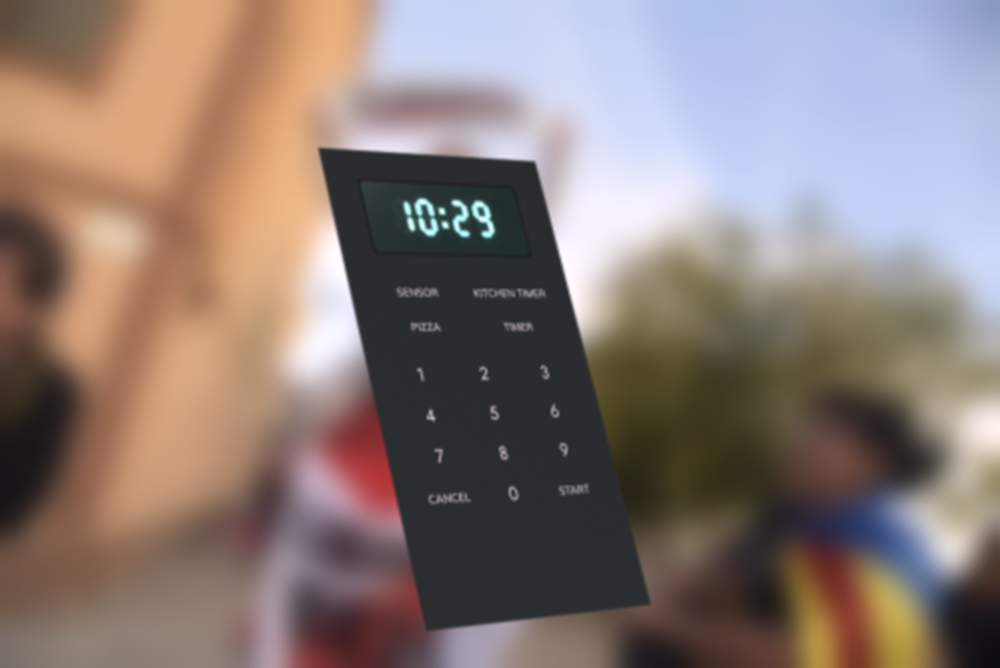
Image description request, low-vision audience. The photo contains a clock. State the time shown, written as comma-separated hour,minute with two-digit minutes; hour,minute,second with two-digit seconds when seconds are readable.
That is 10,29
